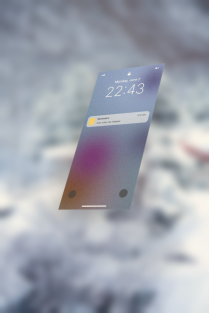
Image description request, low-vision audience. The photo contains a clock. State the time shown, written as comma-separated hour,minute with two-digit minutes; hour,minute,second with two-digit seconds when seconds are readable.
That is 22,43
